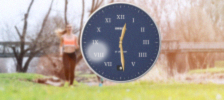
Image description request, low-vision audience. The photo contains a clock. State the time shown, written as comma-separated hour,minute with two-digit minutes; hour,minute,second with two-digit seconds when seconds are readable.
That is 12,29
